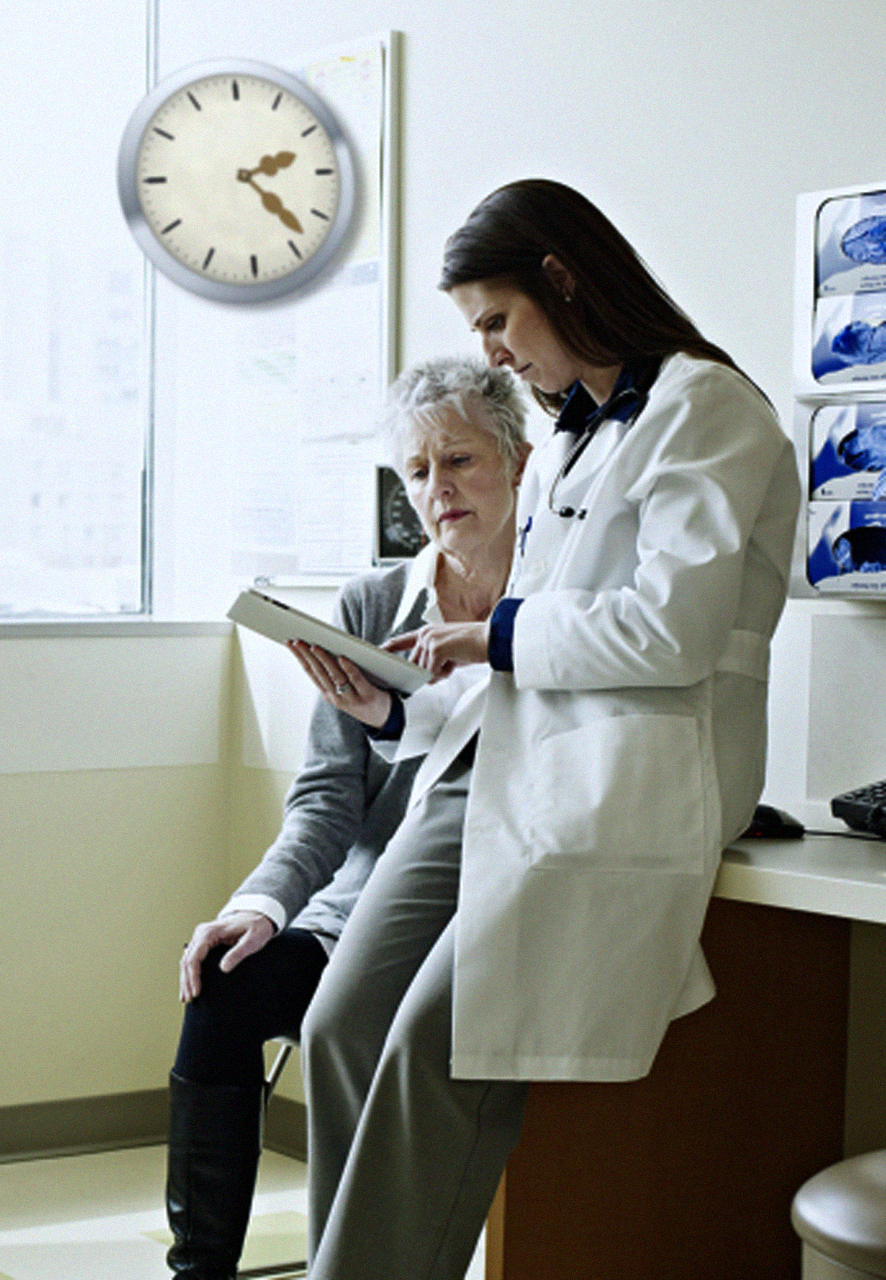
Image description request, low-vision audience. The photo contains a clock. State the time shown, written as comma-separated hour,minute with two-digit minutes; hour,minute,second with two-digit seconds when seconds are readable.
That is 2,23
